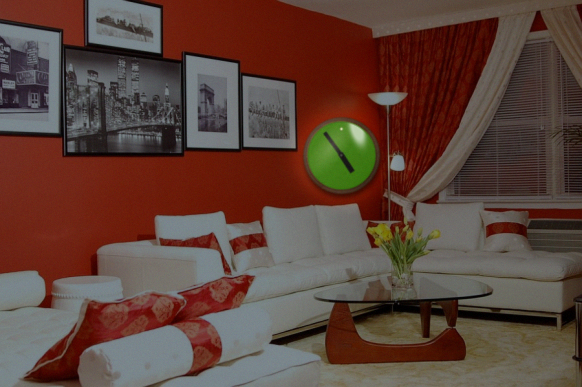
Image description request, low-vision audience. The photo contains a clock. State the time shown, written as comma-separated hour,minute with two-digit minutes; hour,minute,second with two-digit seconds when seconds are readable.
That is 4,54
